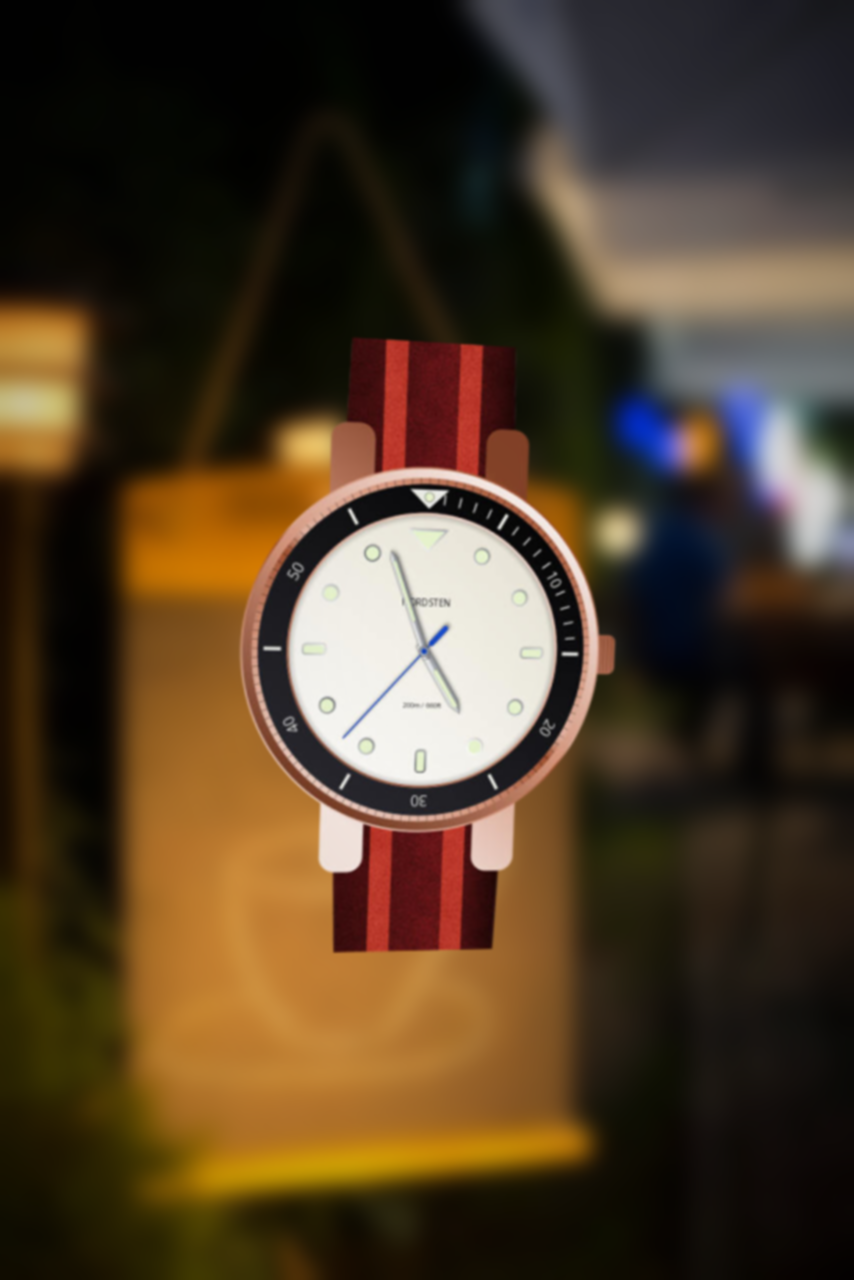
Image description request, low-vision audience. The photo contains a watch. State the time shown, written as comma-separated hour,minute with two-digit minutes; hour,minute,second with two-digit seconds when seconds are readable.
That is 4,56,37
